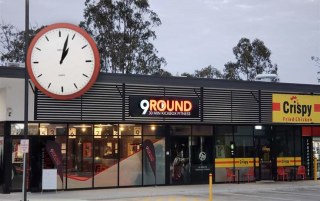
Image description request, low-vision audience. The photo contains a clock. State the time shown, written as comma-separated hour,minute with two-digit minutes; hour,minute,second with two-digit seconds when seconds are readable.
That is 1,03
